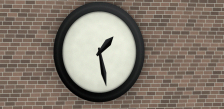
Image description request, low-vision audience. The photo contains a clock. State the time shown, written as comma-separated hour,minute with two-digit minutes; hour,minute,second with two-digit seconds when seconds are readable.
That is 1,28
